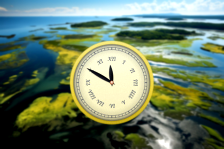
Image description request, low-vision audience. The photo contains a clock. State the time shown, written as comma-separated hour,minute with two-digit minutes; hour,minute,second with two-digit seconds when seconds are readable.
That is 11,50
